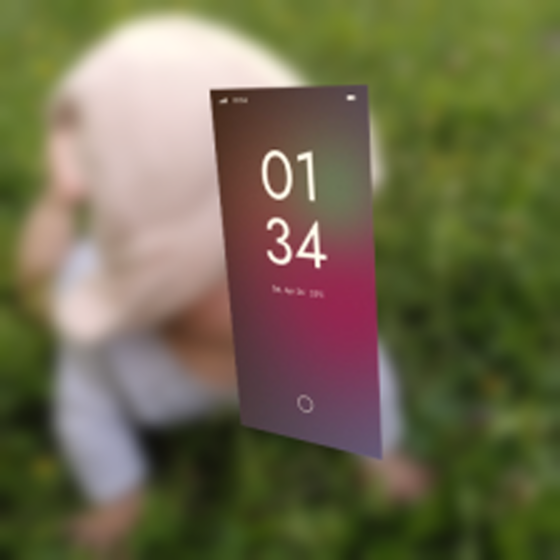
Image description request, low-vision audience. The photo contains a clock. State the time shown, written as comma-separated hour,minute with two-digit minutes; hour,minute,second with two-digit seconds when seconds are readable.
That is 1,34
